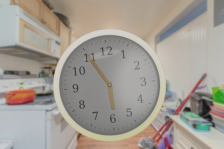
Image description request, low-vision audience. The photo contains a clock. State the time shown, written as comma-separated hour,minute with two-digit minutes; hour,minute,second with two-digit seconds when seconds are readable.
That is 5,55
